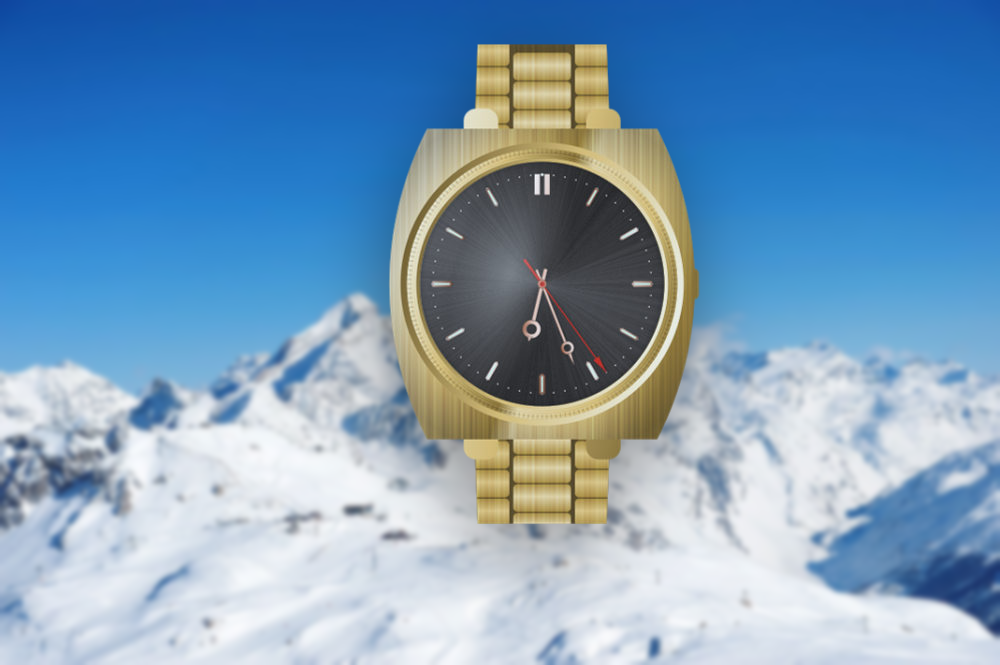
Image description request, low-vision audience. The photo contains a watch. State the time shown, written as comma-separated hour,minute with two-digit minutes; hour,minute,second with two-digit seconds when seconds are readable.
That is 6,26,24
